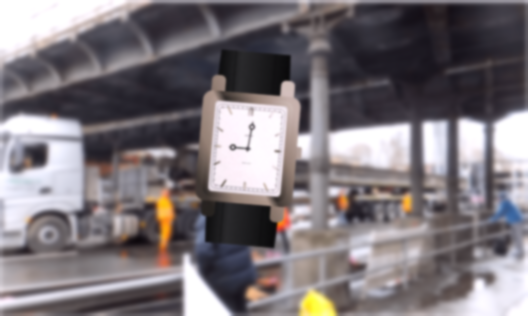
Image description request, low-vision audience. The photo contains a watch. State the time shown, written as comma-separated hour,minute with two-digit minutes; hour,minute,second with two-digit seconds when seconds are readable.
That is 9,01
